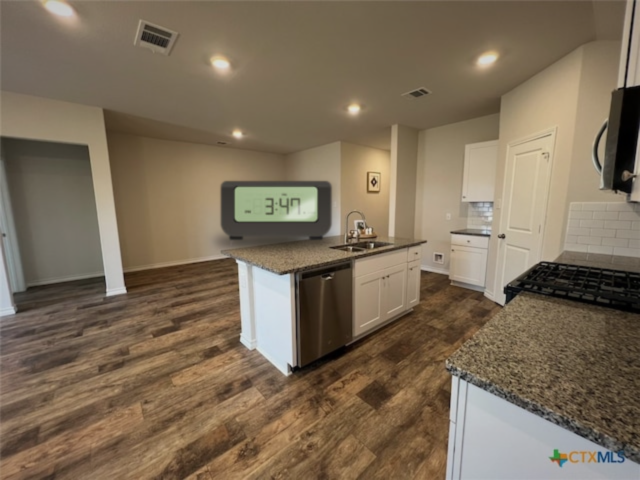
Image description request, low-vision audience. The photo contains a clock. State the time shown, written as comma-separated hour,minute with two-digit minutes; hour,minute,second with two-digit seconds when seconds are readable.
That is 3,47
